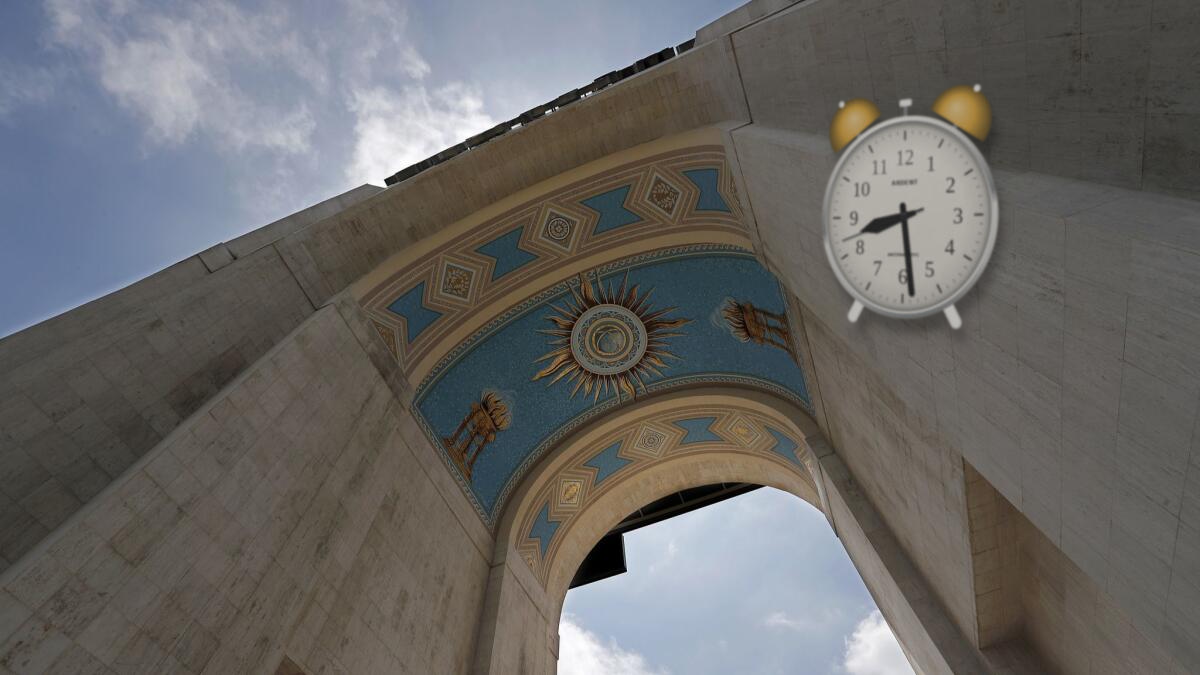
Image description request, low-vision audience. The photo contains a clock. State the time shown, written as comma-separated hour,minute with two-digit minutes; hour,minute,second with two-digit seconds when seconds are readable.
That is 8,28,42
